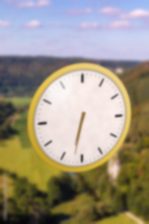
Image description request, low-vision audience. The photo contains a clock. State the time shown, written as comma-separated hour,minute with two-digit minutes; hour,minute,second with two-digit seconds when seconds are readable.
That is 6,32
